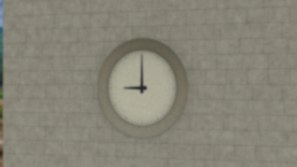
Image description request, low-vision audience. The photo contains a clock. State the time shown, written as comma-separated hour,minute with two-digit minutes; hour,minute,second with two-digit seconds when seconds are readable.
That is 9,00
